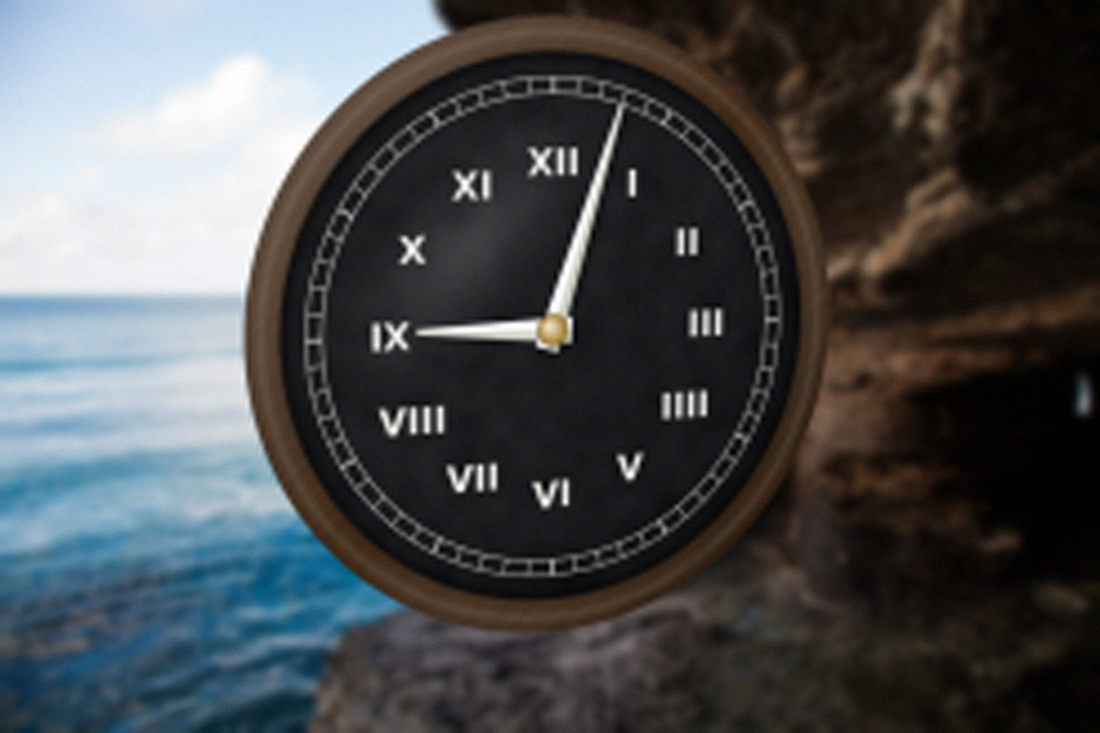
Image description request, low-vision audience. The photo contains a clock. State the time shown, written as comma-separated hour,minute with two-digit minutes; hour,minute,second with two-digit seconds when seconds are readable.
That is 9,03
